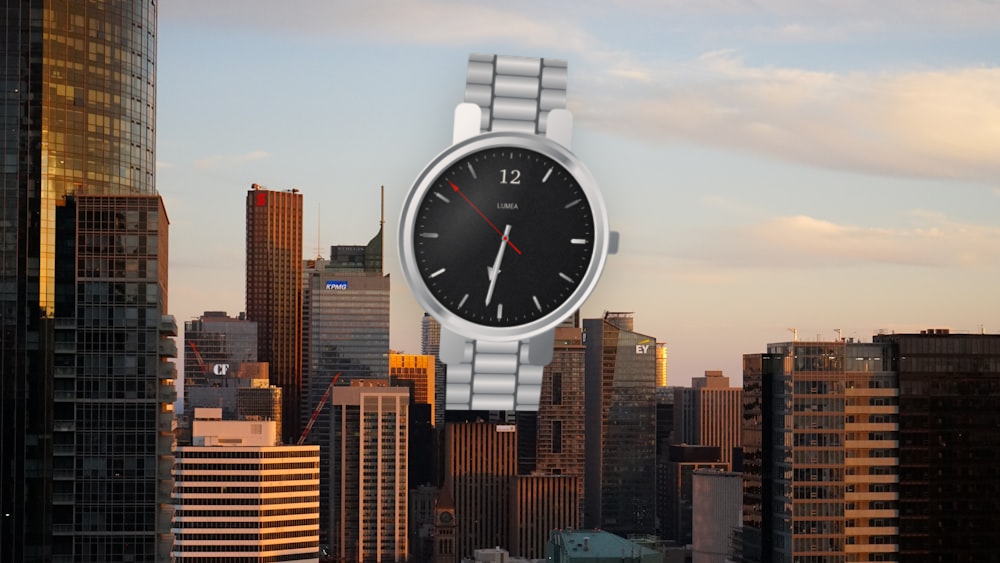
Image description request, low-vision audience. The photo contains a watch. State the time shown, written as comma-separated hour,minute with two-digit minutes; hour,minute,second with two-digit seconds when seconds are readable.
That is 6,31,52
